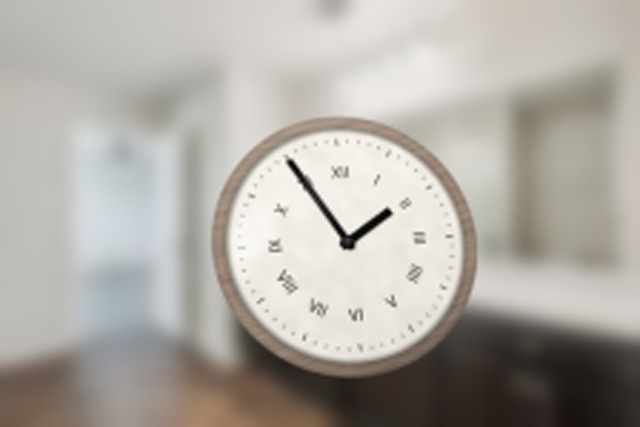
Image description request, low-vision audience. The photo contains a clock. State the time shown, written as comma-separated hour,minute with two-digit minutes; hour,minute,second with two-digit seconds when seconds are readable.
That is 1,55
